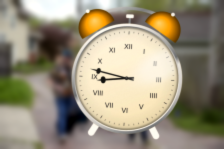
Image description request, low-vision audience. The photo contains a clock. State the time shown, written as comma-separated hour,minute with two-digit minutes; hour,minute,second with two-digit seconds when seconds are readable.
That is 8,47
